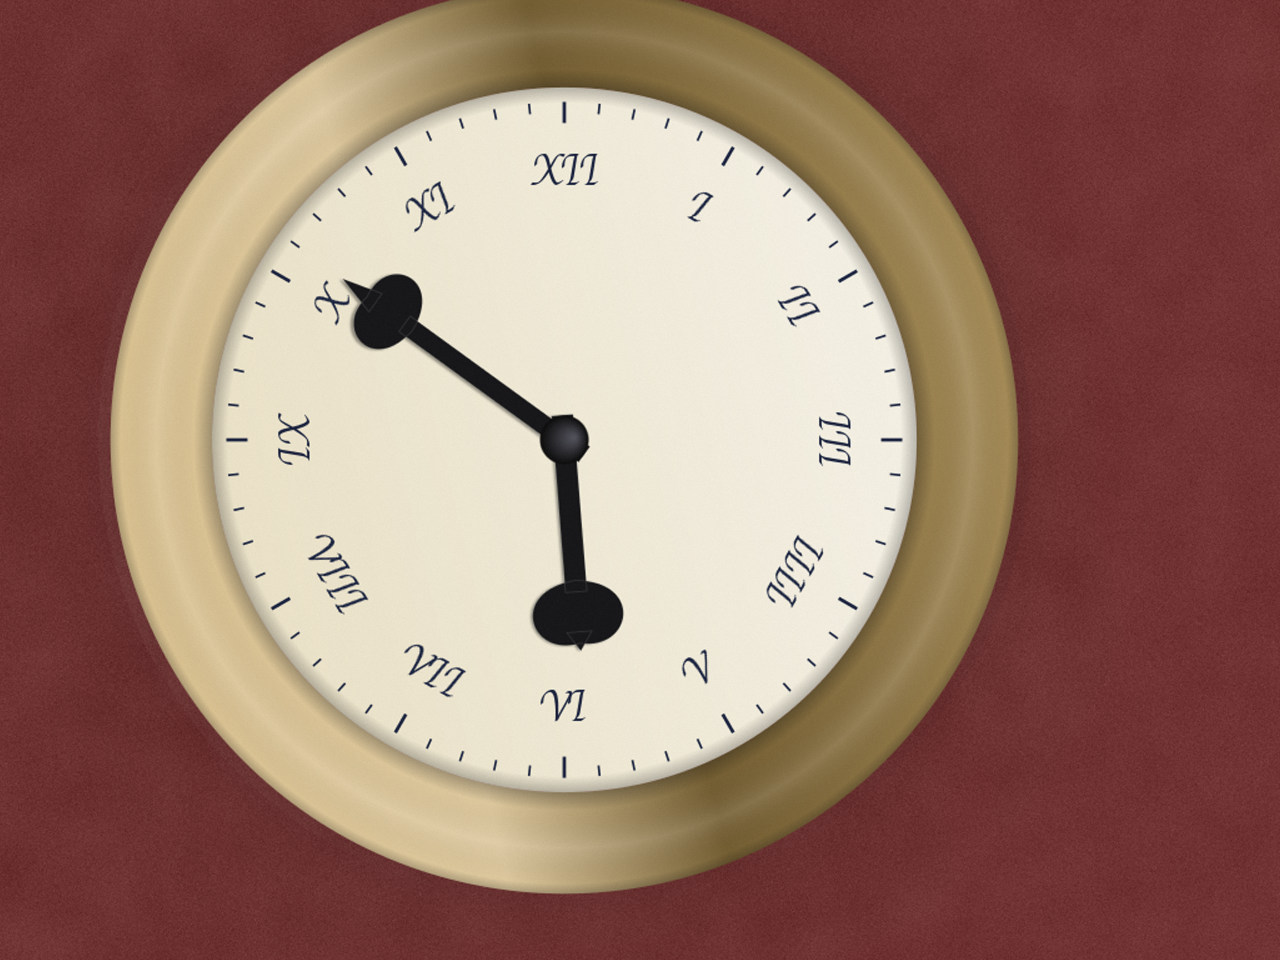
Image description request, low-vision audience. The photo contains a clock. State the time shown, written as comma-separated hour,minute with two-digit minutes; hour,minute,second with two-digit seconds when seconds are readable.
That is 5,51
